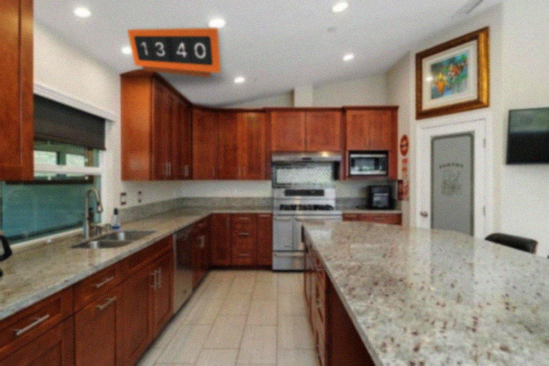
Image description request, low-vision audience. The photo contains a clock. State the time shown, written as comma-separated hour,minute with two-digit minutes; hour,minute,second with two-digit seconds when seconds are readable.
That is 13,40
